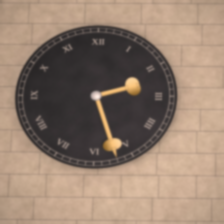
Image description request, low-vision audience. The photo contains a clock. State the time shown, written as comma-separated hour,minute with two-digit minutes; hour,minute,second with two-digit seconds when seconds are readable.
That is 2,27
